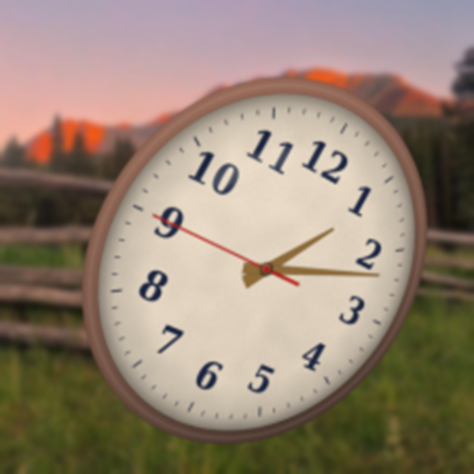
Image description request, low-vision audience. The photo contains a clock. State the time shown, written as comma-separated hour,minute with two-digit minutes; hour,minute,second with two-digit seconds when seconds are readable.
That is 1,11,45
